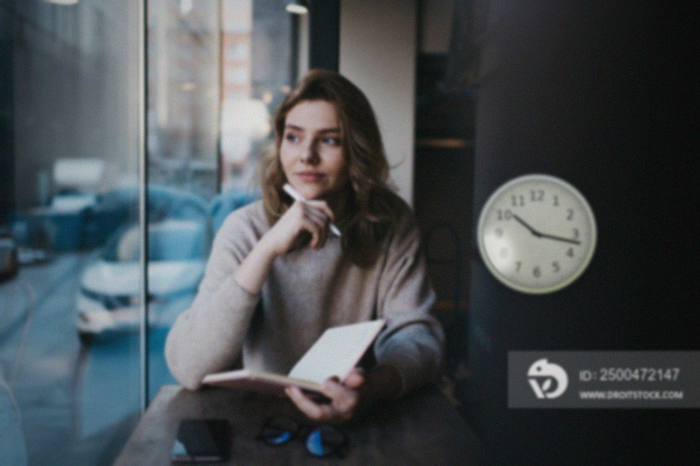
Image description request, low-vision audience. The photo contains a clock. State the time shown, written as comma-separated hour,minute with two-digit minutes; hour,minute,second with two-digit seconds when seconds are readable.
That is 10,17
